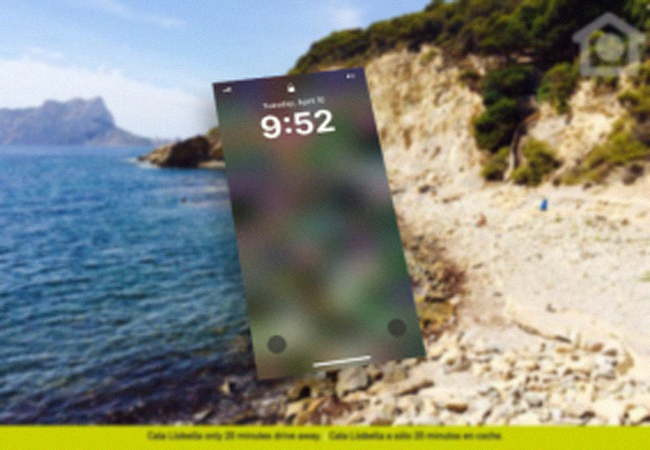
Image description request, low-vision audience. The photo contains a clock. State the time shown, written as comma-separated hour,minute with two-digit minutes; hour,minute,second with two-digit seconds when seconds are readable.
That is 9,52
